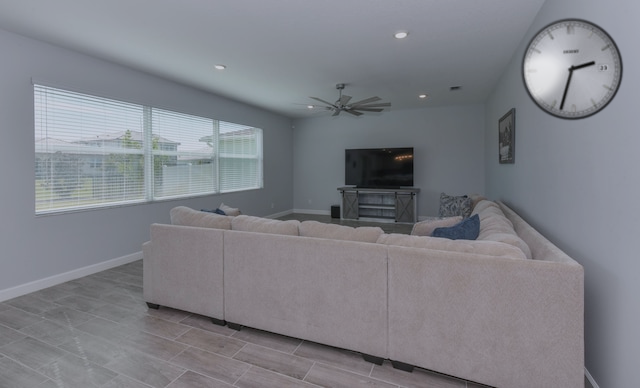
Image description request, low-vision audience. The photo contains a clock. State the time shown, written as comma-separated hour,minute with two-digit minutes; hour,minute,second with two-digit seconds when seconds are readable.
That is 2,33
